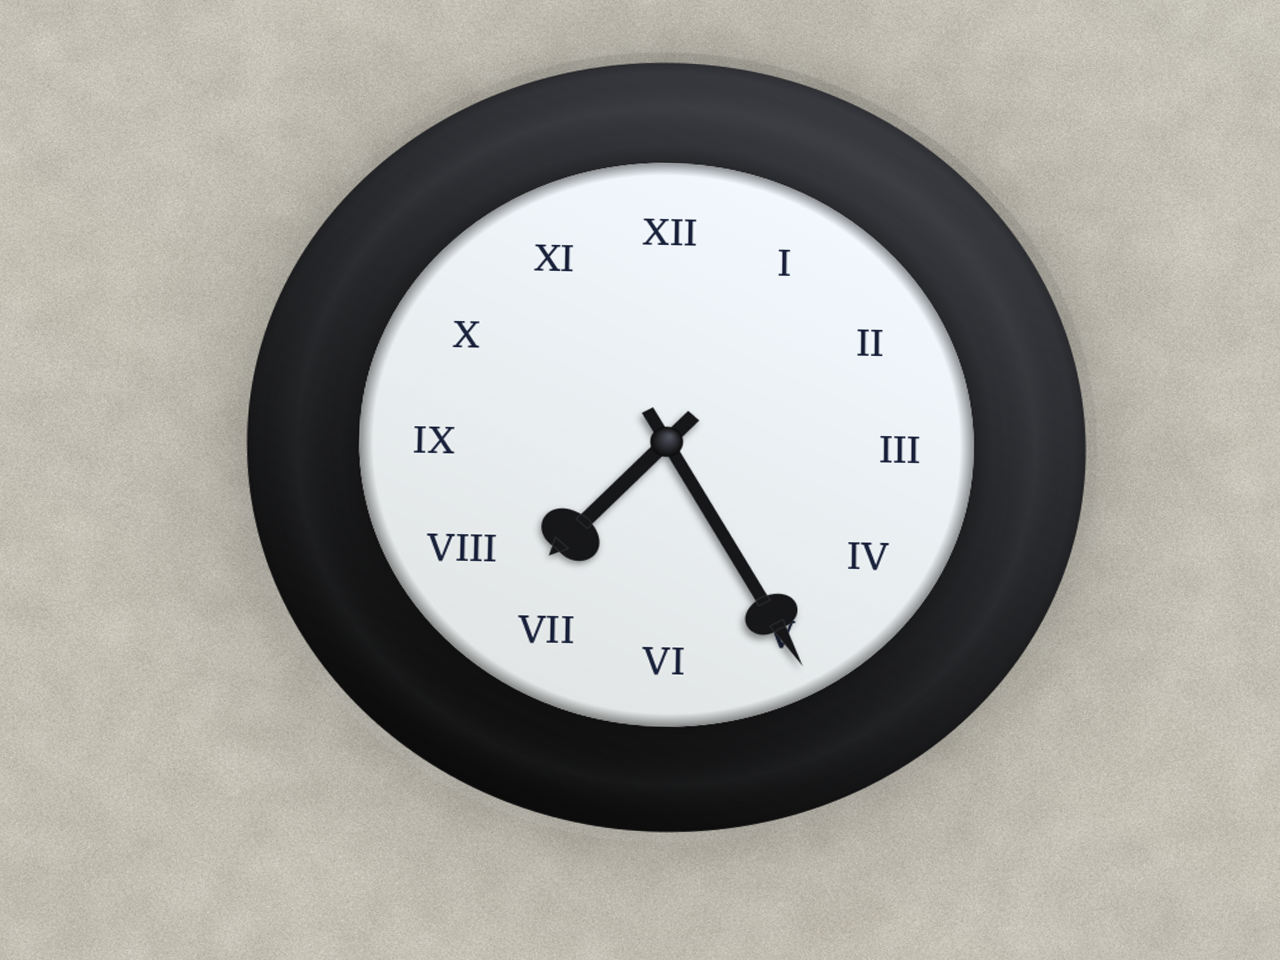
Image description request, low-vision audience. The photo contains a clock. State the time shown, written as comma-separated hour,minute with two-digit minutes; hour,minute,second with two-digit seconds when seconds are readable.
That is 7,25
